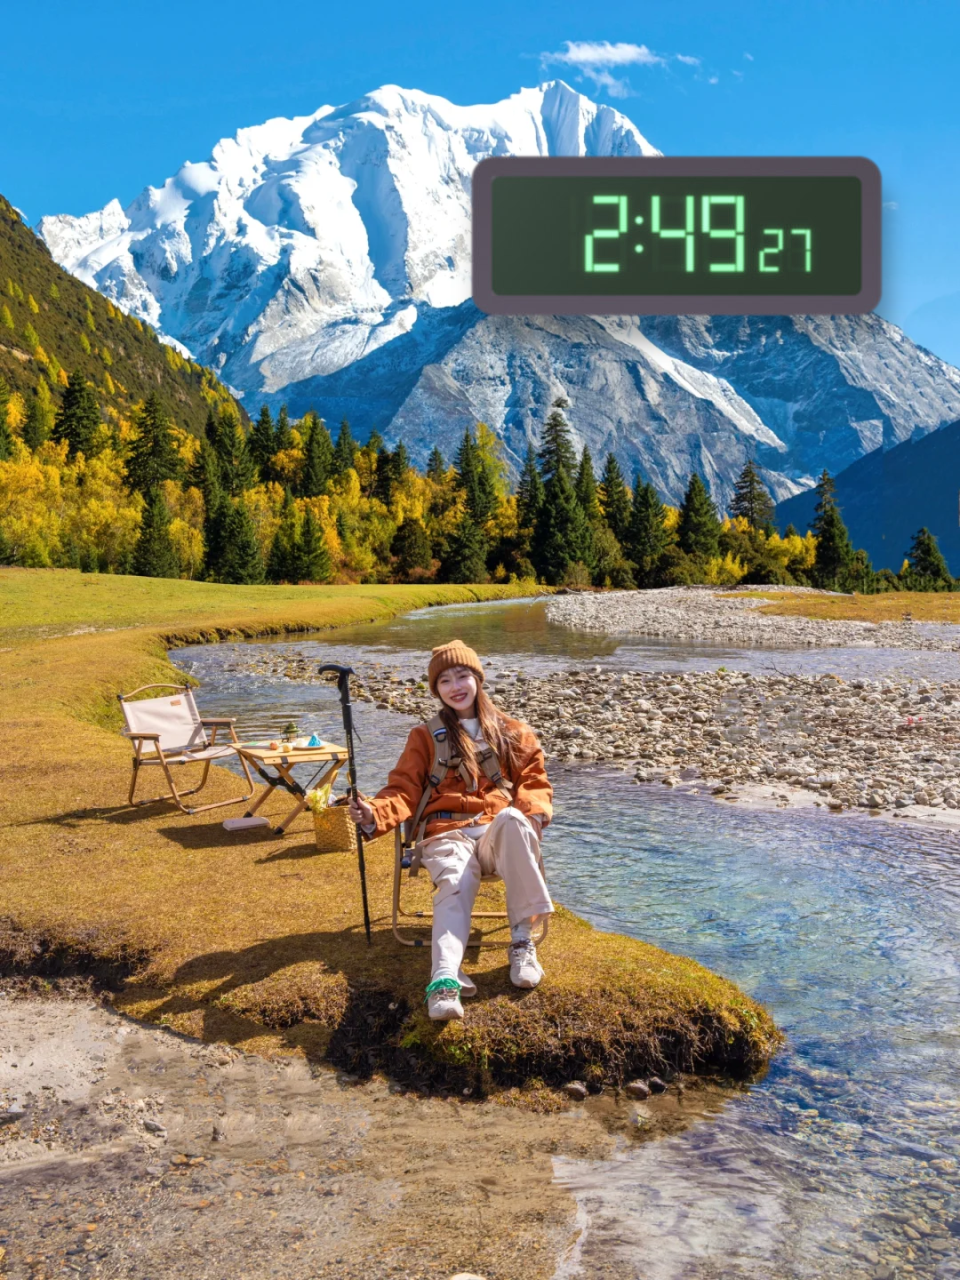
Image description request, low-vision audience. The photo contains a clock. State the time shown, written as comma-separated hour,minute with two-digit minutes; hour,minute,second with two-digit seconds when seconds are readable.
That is 2,49,27
